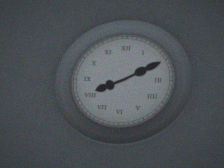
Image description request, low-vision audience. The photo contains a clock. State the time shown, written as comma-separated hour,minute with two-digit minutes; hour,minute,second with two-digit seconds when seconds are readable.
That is 8,10
